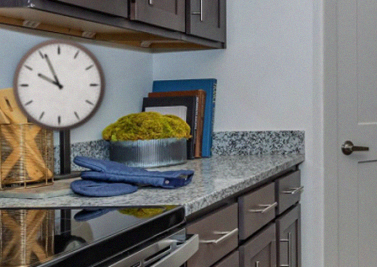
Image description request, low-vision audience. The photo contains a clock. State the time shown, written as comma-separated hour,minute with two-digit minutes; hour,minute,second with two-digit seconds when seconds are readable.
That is 9,56
